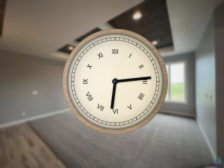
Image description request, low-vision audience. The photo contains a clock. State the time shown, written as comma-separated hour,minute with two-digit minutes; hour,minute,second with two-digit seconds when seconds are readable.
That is 6,14
